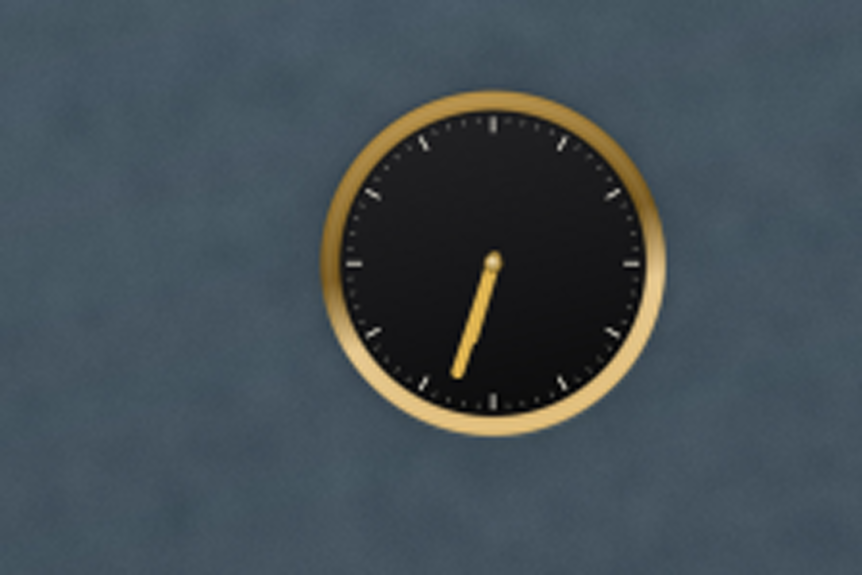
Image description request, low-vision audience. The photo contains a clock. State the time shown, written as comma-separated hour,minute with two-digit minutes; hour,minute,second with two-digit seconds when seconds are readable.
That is 6,33
